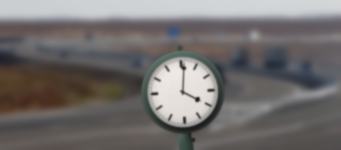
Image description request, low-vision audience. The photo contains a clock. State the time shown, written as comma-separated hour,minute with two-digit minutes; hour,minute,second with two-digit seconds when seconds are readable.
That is 4,01
